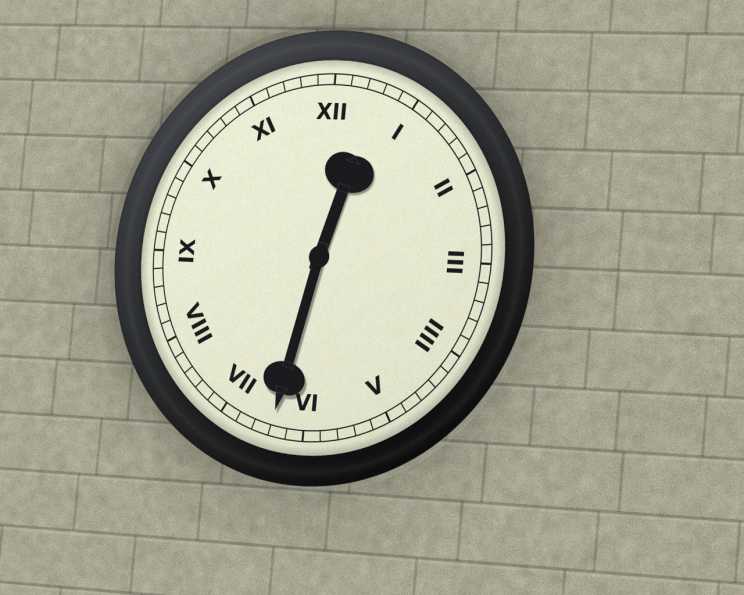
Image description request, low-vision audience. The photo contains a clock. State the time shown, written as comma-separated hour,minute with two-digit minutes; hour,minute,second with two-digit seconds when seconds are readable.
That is 12,32
